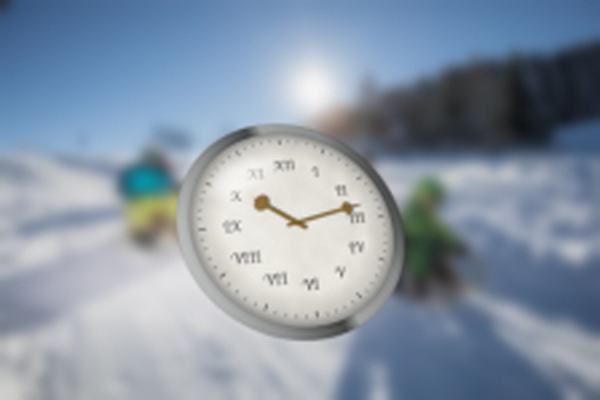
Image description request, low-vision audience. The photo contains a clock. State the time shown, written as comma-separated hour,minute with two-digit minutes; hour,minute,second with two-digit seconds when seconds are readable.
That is 10,13
